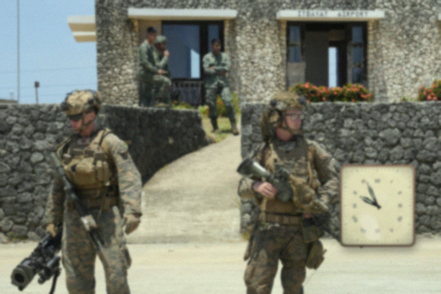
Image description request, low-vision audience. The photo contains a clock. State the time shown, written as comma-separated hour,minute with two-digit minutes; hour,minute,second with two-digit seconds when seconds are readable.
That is 9,56
